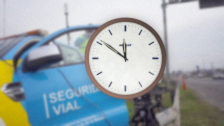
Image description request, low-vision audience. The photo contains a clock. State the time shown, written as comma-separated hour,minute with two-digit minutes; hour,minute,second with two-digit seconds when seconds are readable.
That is 11,51
